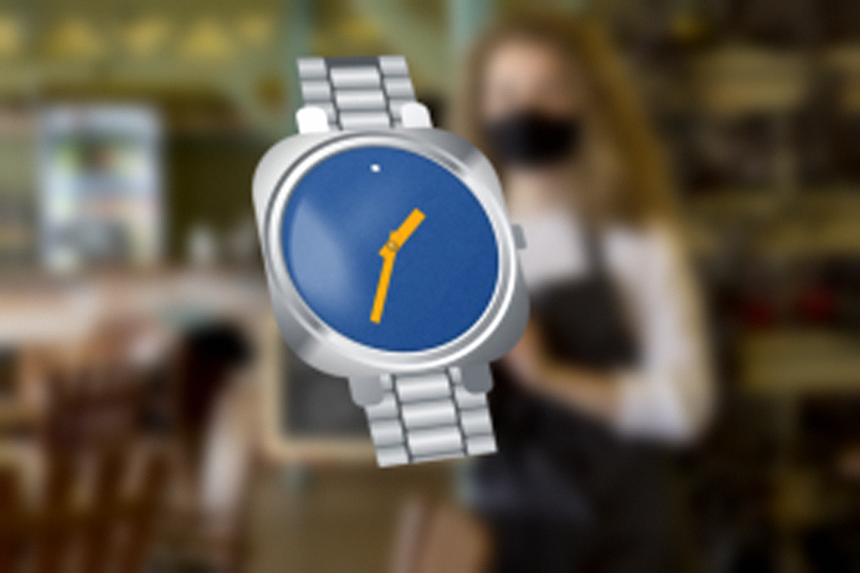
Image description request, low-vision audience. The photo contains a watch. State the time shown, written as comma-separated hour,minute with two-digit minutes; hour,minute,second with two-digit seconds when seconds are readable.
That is 1,34
